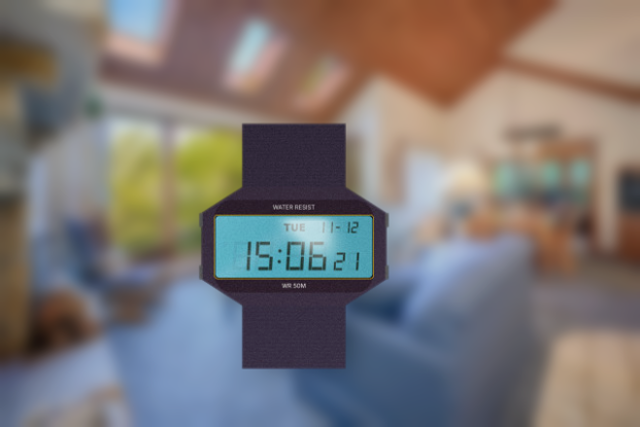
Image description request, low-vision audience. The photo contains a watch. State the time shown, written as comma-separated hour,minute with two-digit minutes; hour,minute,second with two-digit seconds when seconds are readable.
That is 15,06,21
